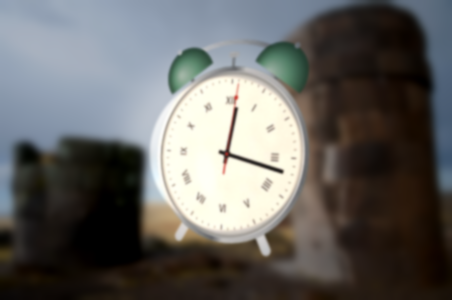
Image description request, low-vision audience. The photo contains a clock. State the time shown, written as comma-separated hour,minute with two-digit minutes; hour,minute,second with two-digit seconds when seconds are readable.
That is 12,17,01
